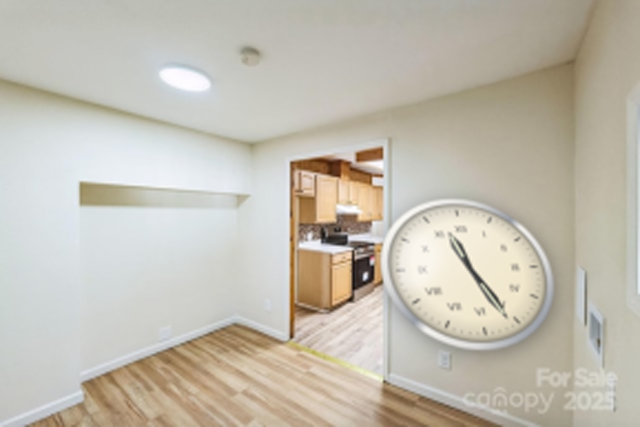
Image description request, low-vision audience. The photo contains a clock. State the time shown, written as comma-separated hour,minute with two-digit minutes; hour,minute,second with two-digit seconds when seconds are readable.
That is 11,26
